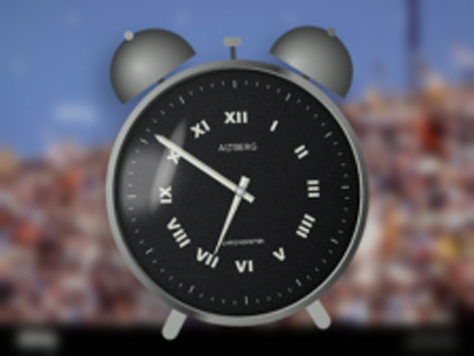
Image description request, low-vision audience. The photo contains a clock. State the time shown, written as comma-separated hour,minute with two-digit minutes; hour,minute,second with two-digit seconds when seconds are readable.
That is 6,51
